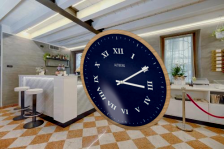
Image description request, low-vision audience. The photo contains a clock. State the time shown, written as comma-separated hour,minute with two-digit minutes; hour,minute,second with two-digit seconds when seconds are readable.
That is 3,10
